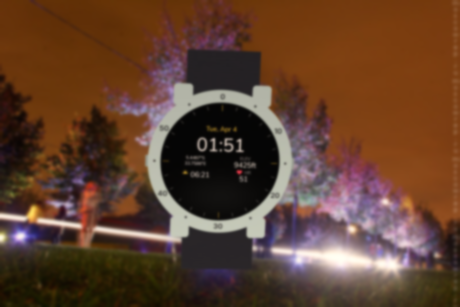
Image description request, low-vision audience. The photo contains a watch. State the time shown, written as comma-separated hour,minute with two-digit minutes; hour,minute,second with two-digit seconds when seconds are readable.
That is 1,51
